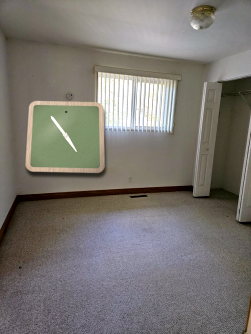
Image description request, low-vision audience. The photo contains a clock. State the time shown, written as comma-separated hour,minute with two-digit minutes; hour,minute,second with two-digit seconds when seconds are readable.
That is 4,54
